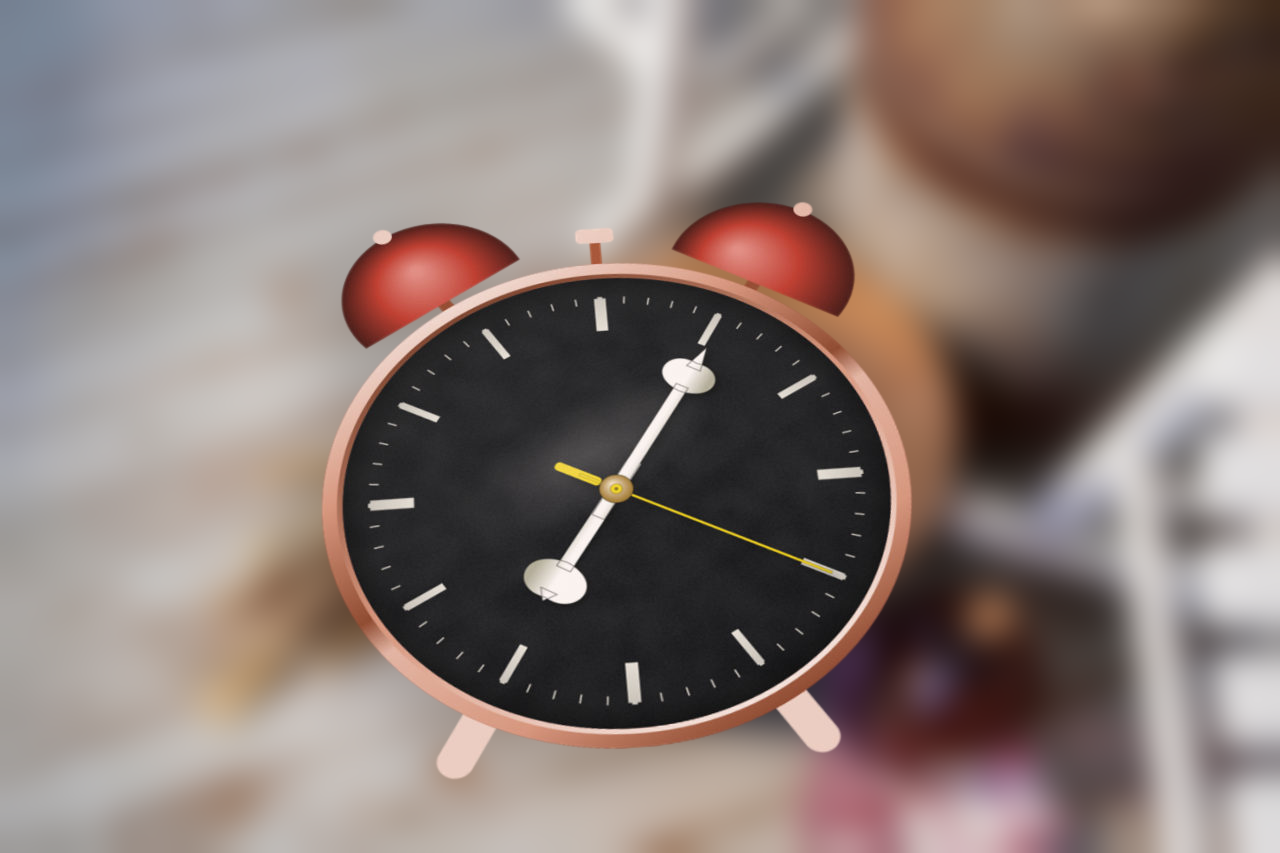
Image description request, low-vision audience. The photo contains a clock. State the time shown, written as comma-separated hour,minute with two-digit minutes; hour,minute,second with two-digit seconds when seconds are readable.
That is 7,05,20
